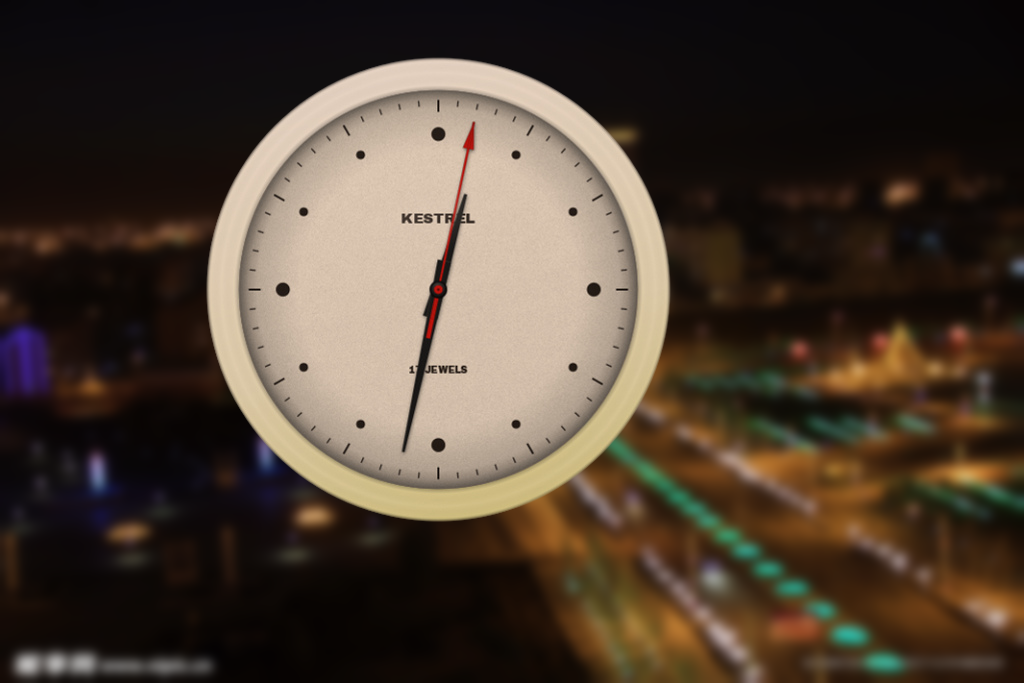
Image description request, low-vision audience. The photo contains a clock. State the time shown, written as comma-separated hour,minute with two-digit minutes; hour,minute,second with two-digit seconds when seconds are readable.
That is 12,32,02
